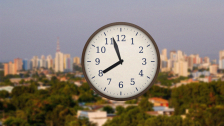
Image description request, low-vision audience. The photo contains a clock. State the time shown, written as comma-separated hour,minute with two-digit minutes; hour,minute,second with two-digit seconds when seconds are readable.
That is 7,57
